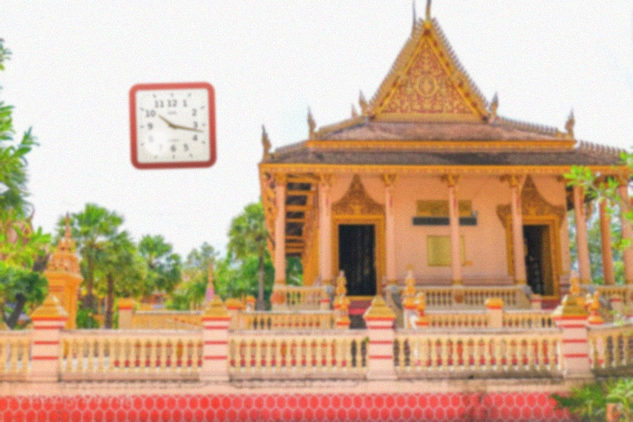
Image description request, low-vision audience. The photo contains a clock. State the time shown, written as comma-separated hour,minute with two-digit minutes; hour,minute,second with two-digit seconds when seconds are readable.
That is 10,17
